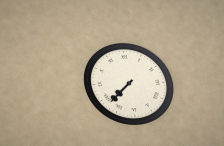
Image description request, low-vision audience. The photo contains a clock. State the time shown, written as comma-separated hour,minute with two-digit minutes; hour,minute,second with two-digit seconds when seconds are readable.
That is 7,38
